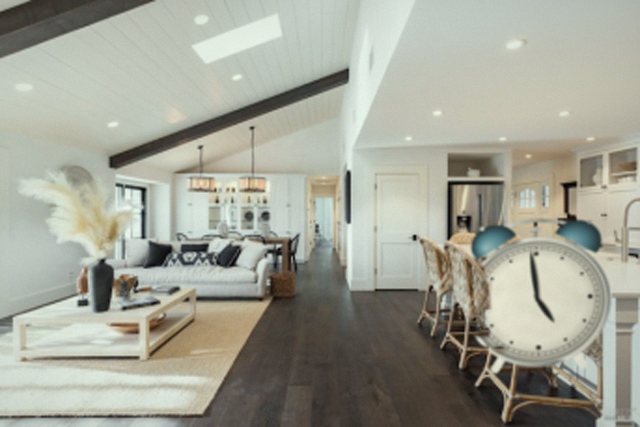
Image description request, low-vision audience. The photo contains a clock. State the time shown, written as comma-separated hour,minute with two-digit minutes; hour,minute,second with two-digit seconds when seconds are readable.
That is 4,59
